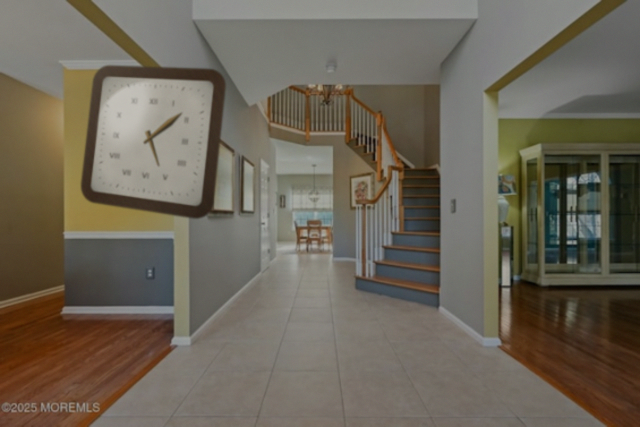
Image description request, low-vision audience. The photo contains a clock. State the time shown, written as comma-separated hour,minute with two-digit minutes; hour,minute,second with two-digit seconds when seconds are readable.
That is 5,08
